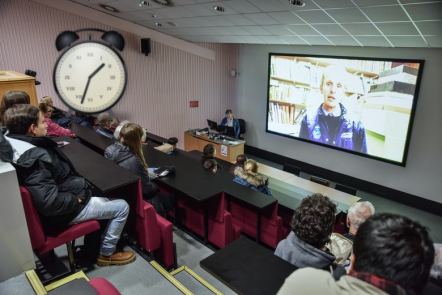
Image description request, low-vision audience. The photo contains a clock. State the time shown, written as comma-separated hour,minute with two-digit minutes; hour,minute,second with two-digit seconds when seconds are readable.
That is 1,33
